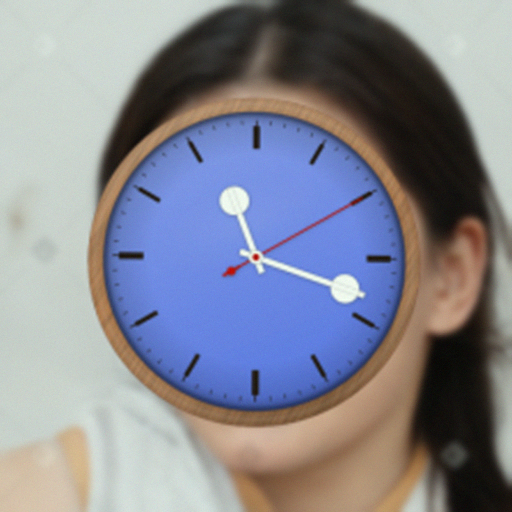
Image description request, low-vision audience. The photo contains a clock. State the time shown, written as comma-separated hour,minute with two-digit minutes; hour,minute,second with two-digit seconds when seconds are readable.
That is 11,18,10
